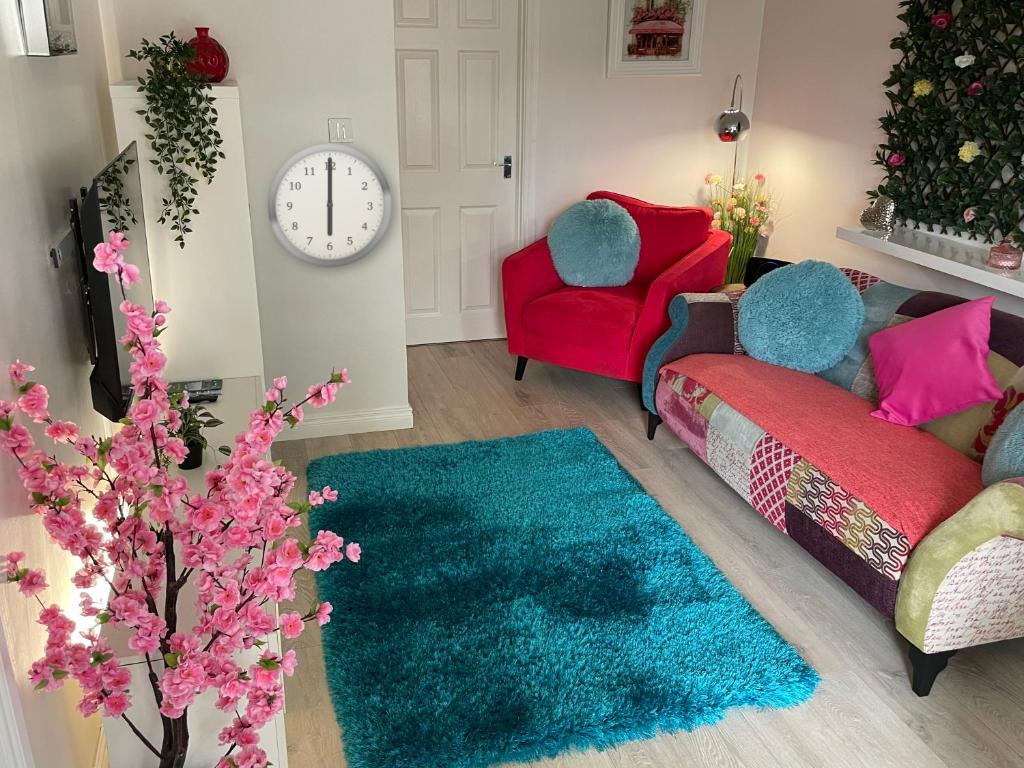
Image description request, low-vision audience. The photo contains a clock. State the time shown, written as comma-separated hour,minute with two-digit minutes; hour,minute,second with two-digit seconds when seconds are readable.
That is 6,00
